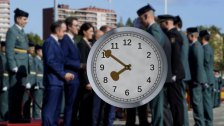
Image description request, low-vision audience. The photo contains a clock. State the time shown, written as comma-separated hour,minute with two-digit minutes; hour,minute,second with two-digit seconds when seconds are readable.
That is 7,51
